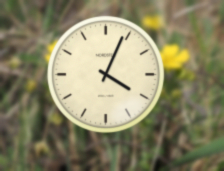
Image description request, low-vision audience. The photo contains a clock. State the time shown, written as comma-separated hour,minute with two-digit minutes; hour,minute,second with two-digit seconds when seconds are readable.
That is 4,04
